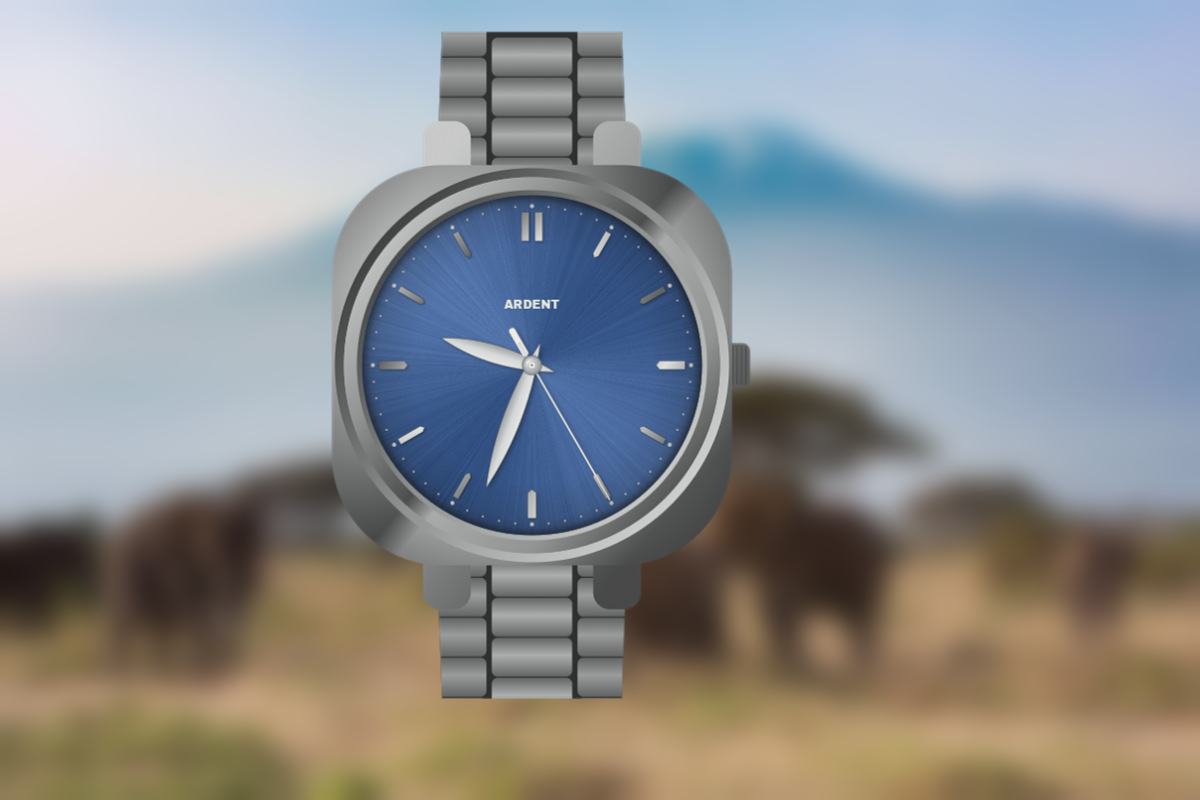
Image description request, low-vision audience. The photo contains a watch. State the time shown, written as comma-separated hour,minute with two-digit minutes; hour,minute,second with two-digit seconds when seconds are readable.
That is 9,33,25
